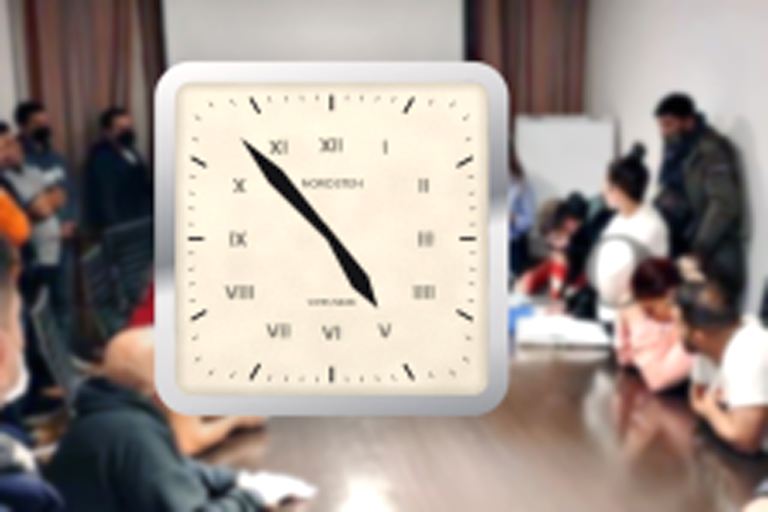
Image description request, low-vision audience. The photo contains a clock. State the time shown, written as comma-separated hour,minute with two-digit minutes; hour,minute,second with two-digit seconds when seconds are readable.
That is 4,53
